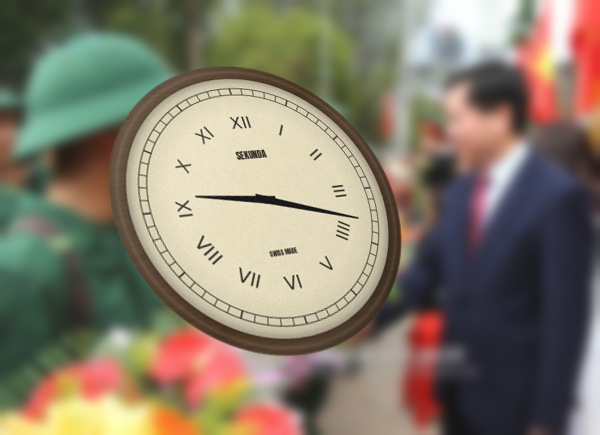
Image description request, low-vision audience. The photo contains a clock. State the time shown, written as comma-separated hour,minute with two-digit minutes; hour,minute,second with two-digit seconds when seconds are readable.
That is 9,18
